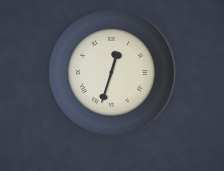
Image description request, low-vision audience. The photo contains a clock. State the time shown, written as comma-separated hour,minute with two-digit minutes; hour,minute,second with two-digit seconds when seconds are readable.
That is 12,33
